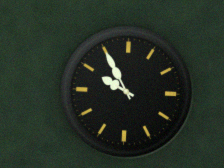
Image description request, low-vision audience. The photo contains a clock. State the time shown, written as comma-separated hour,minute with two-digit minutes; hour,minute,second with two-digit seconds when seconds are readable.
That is 9,55
